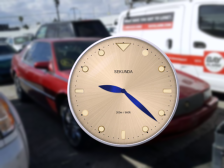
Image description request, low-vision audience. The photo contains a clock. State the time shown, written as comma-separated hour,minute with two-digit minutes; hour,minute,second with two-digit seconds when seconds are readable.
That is 9,22
